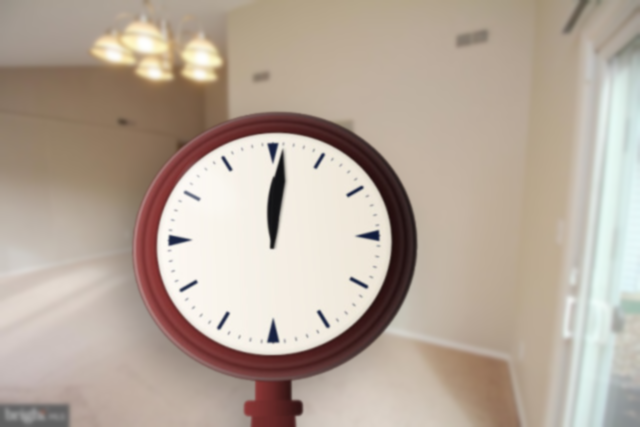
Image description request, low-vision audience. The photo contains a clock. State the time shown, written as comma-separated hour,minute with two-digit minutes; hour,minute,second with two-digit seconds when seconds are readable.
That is 12,01
